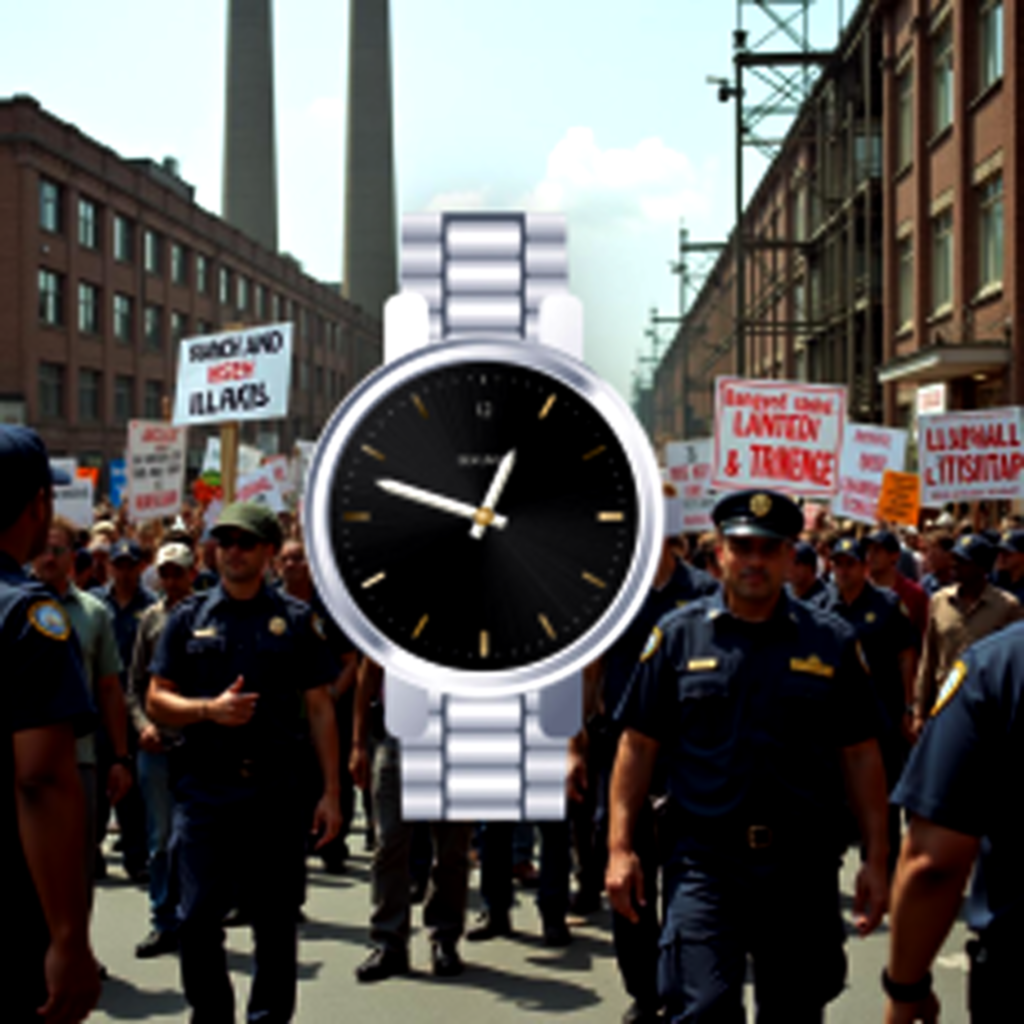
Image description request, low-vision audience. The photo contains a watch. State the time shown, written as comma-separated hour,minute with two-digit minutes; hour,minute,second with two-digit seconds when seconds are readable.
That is 12,48
